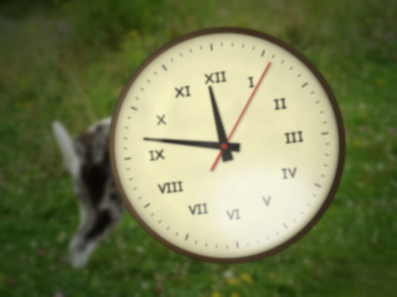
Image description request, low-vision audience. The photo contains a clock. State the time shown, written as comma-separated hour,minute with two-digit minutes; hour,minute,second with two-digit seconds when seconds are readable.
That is 11,47,06
